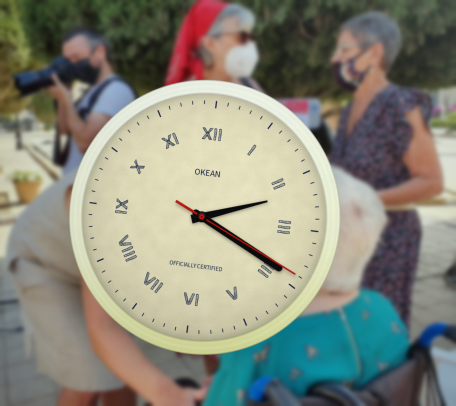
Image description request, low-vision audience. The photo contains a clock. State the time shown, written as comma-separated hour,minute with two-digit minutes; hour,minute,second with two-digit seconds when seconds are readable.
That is 2,19,19
